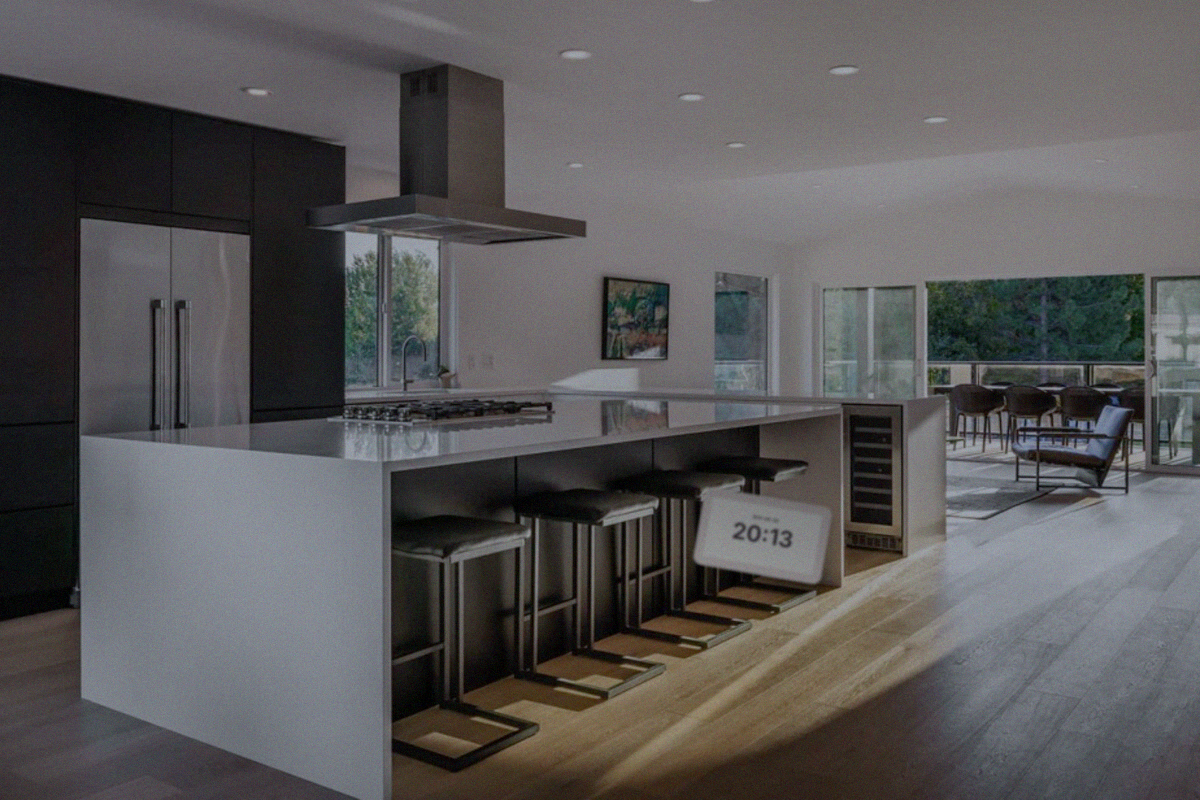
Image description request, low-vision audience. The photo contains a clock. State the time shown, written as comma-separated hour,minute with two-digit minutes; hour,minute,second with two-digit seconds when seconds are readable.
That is 20,13
